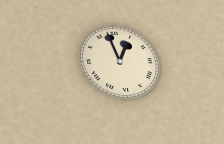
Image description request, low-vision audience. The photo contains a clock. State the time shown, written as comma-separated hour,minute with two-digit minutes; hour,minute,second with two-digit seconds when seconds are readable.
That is 12,58
